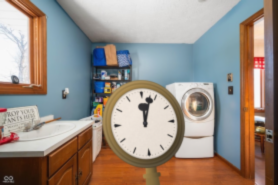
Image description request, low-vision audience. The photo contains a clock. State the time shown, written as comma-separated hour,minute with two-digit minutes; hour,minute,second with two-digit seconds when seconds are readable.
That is 12,03
